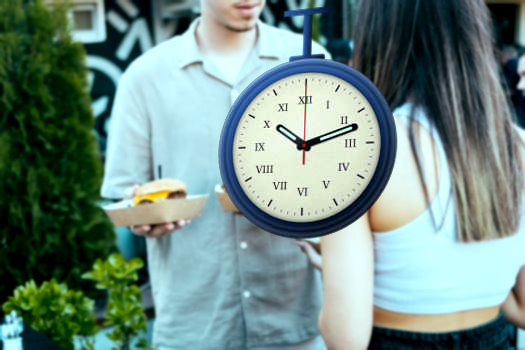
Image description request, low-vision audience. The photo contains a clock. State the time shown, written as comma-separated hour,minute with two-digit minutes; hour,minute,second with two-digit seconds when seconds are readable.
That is 10,12,00
